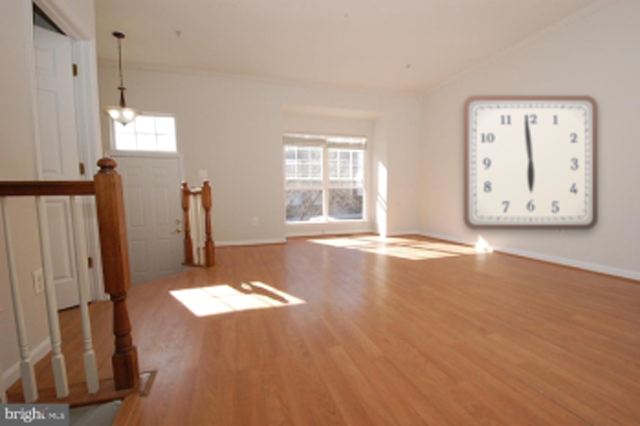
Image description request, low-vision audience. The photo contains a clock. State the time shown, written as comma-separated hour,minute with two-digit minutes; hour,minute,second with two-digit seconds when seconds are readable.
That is 5,59
